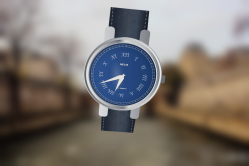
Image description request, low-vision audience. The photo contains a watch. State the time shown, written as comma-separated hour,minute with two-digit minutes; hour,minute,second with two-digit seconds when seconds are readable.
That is 6,41
